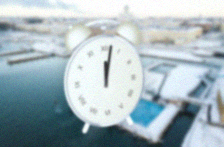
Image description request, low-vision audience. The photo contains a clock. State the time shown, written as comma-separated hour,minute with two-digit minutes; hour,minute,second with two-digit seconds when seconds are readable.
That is 12,02
